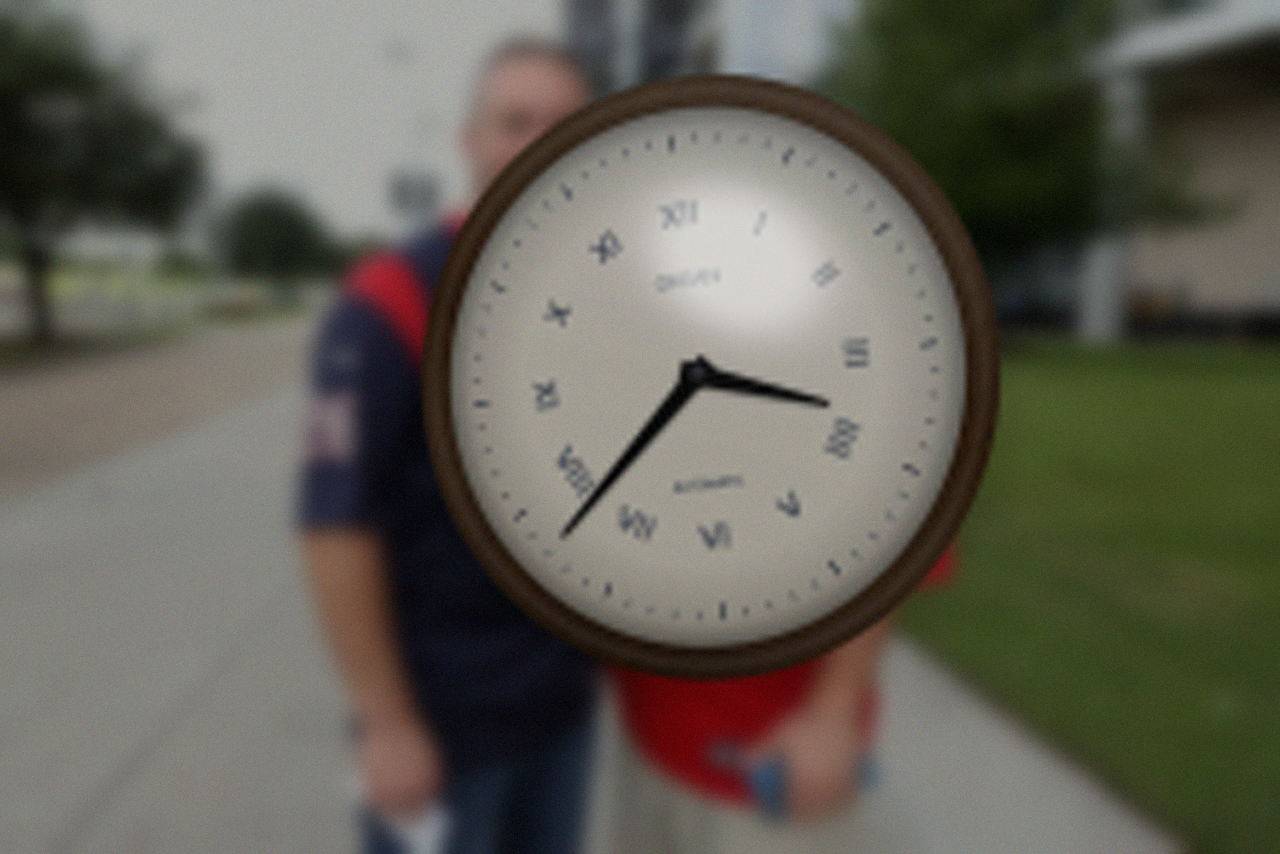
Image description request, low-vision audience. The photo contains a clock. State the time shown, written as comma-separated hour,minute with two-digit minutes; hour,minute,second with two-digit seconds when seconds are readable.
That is 3,38
